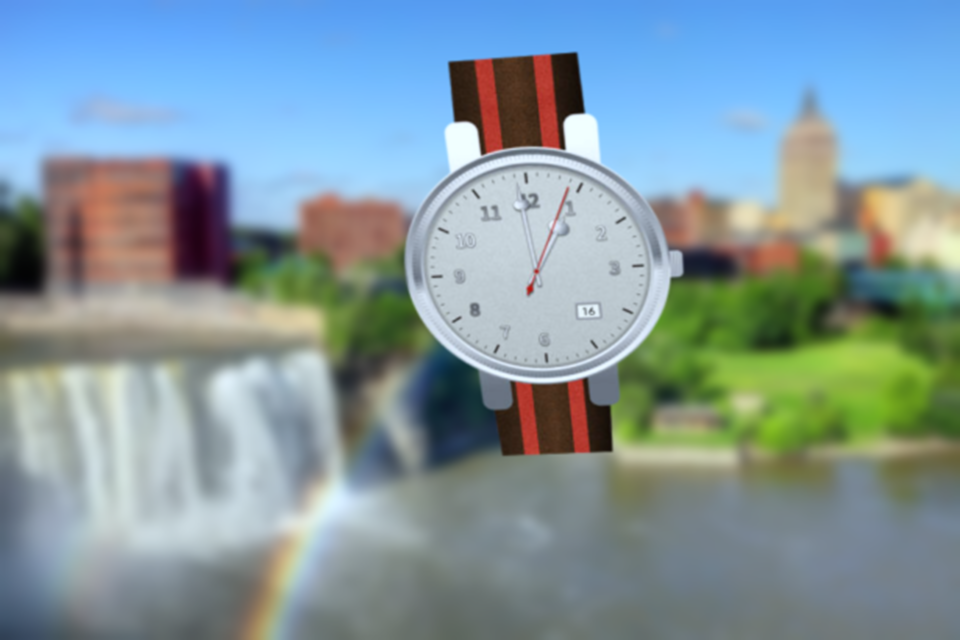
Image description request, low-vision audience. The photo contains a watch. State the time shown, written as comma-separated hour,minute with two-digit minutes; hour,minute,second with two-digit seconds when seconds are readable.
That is 12,59,04
